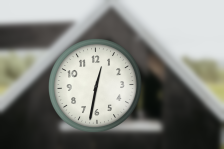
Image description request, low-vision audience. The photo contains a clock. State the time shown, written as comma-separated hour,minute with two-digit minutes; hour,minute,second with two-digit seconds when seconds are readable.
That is 12,32
